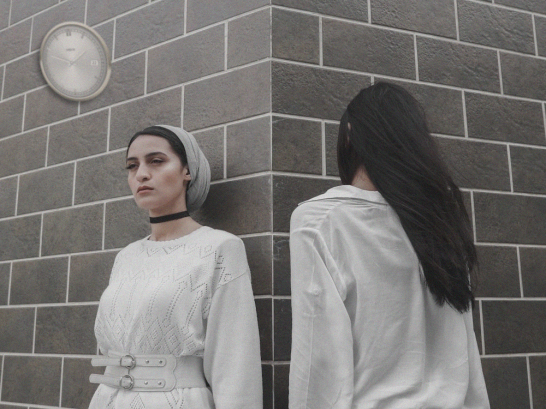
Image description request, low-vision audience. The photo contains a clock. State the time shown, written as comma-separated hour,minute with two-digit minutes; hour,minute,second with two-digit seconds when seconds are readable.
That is 1,48
